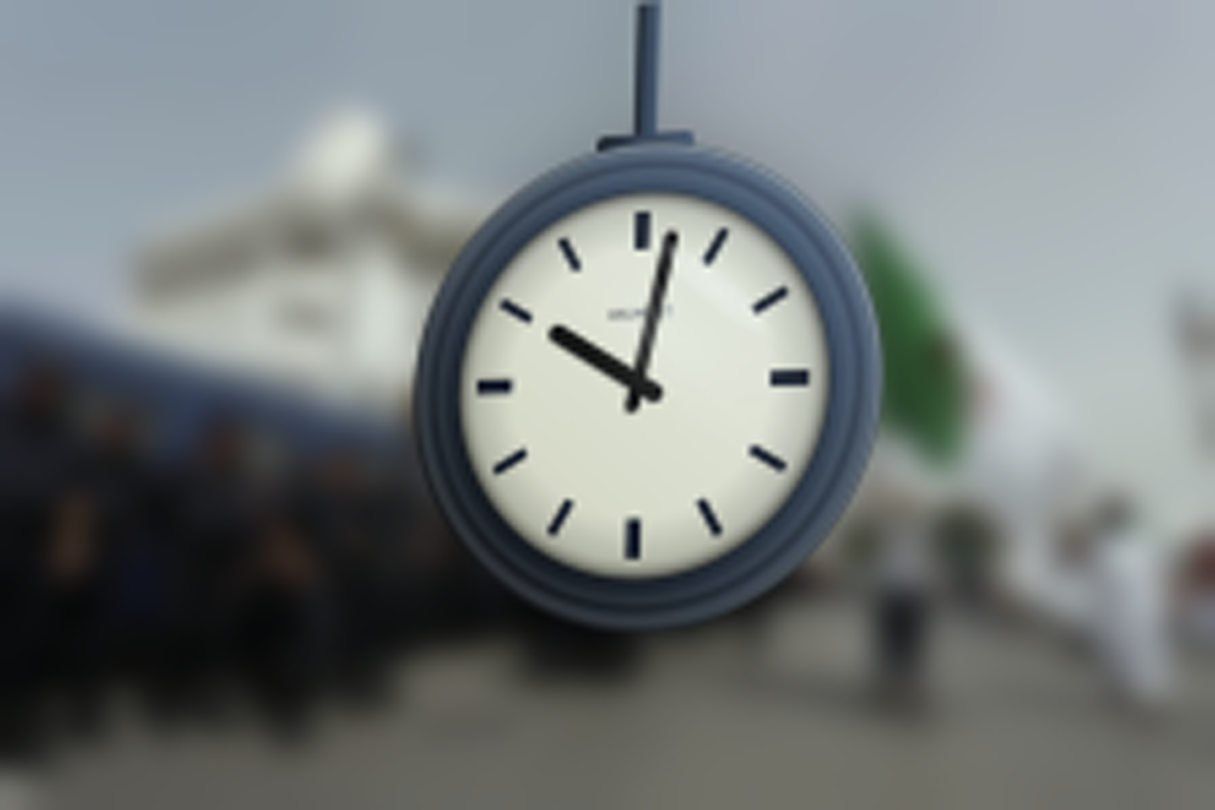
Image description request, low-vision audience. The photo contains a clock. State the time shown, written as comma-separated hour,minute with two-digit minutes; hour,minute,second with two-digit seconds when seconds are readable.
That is 10,02
